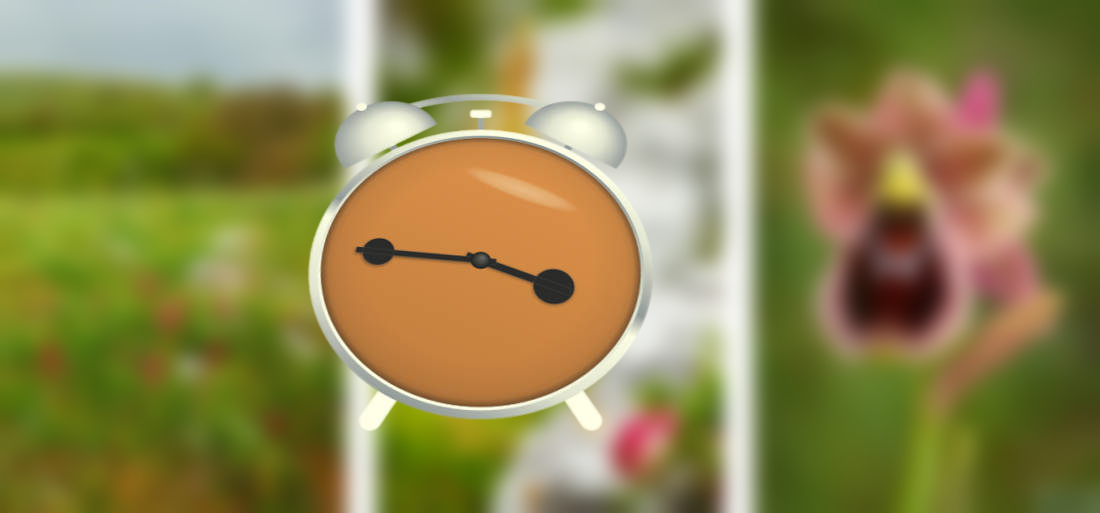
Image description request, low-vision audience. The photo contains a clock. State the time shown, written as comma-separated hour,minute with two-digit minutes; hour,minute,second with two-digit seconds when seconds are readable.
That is 3,46
